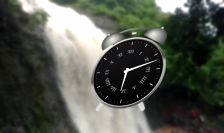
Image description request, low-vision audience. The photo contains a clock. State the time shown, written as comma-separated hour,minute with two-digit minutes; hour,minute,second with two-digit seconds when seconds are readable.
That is 6,12
